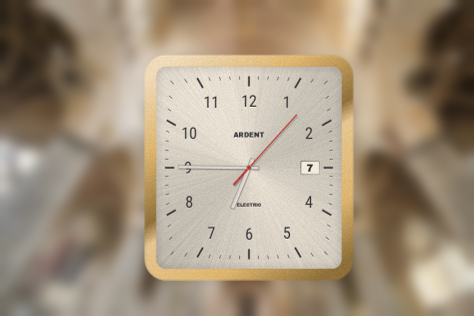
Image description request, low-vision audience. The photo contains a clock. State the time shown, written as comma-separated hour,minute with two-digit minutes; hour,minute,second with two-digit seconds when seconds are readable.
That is 6,45,07
